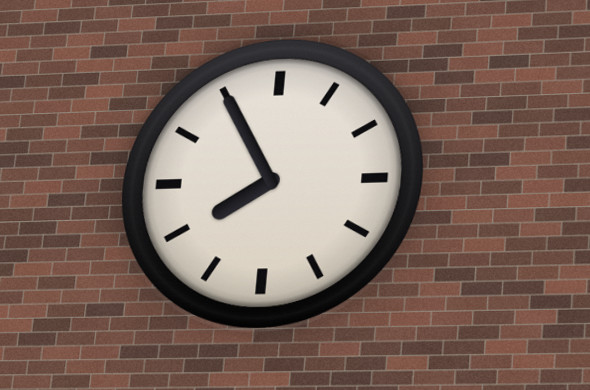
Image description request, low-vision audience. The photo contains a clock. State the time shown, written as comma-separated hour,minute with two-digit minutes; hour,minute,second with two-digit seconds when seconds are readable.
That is 7,55
